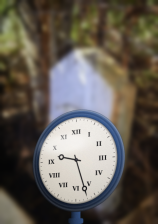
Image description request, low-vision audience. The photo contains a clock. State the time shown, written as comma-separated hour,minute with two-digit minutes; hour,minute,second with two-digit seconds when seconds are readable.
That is 9,27
